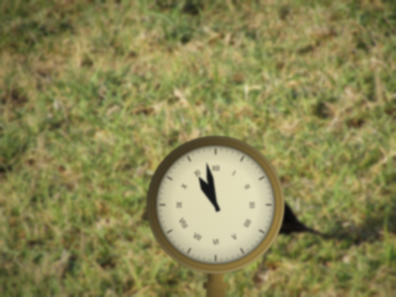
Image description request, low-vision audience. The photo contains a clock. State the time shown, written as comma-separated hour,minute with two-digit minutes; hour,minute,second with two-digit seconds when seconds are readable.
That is 10,58
